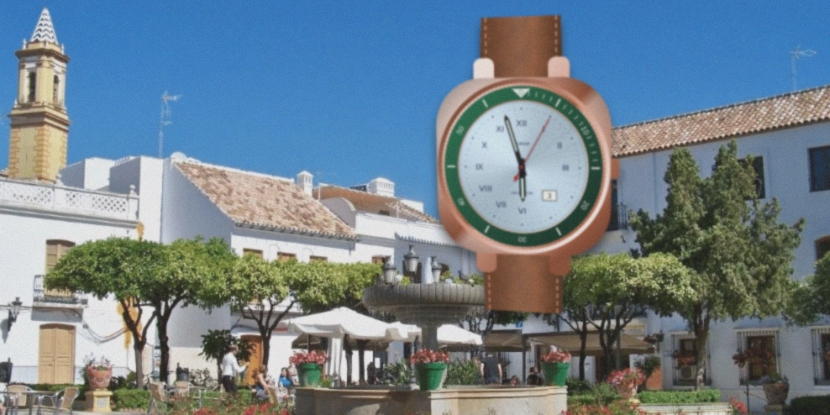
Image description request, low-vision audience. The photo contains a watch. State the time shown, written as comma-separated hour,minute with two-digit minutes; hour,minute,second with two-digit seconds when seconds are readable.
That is 5,57,05
